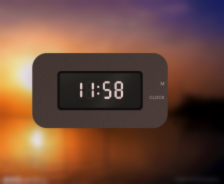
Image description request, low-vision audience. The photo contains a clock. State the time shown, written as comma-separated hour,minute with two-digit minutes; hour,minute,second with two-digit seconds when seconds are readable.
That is 11,58
